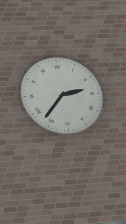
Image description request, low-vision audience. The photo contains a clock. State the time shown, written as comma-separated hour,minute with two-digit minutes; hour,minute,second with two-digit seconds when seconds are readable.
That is 2,37
